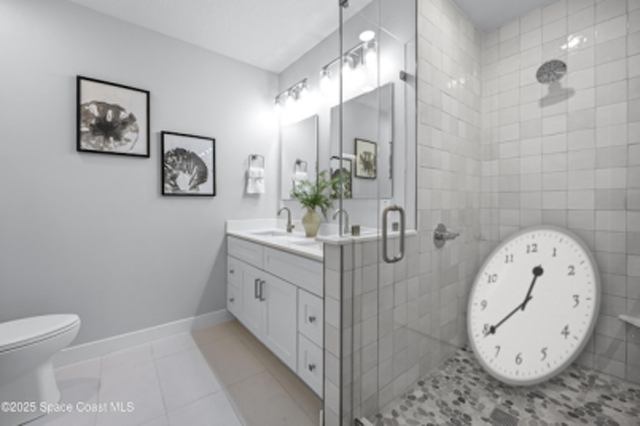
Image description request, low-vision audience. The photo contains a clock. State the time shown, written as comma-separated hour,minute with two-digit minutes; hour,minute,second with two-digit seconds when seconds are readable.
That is 12,39
